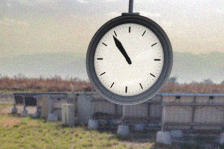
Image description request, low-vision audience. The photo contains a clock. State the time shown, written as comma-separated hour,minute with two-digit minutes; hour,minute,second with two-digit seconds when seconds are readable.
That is 10,54
